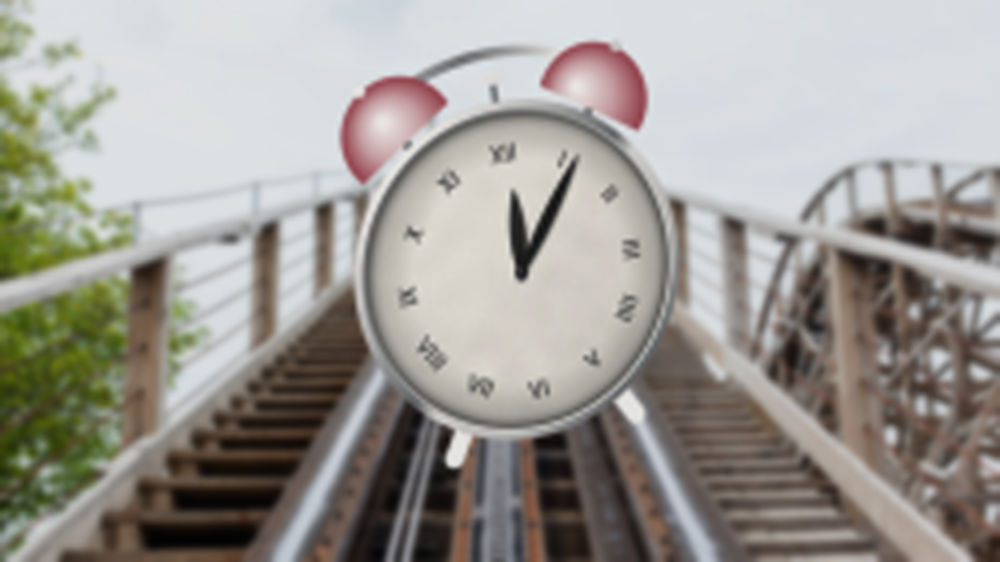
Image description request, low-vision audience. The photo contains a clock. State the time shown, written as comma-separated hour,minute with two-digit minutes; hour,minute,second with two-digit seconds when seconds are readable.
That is 12,06
